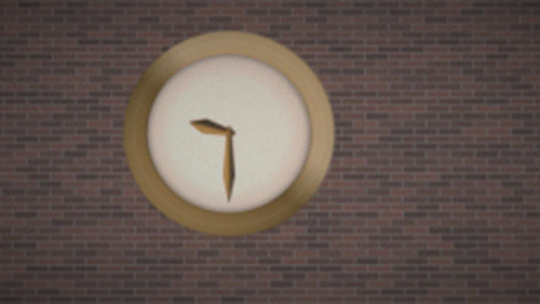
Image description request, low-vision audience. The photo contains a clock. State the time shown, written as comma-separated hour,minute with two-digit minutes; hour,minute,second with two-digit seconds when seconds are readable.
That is 9,30
